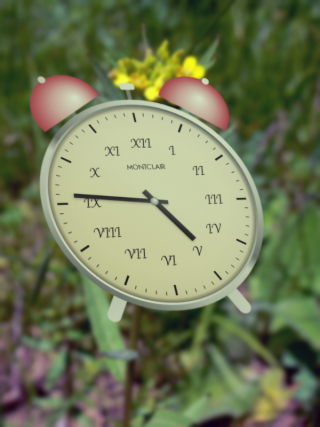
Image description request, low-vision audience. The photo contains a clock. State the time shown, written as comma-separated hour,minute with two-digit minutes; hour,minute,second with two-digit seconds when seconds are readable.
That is 4,46
